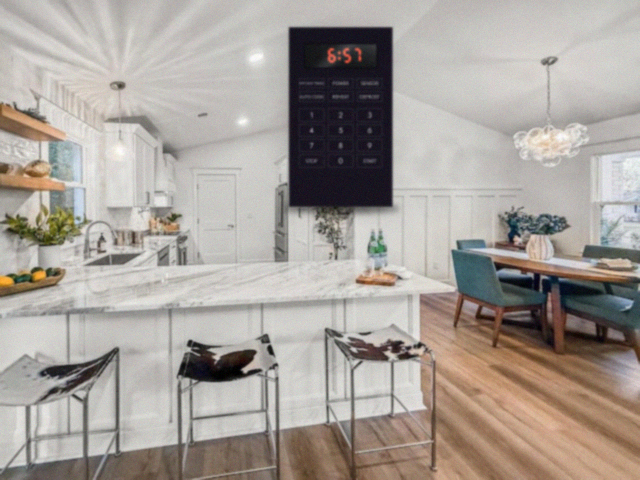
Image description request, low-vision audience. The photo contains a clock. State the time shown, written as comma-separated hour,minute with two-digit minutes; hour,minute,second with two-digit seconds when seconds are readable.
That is 6,57
